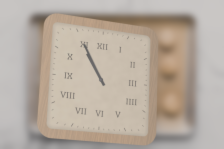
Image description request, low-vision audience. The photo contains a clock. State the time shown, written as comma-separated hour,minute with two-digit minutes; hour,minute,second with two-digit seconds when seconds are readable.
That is 10,55
